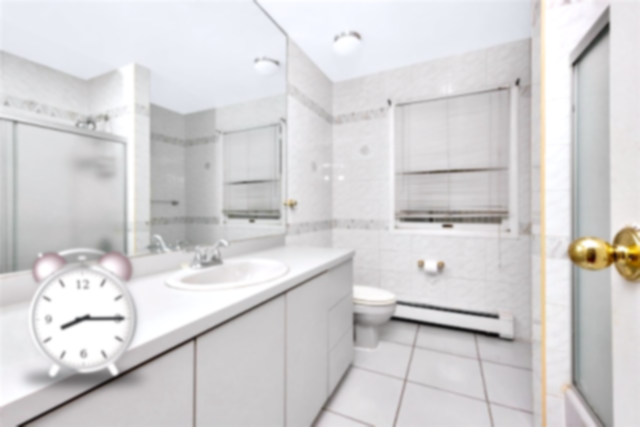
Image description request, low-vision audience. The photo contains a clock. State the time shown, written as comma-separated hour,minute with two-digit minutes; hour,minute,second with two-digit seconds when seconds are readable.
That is 8,15
